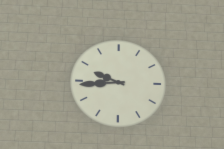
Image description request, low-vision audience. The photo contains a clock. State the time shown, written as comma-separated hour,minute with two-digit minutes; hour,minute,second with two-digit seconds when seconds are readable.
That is 9,44
